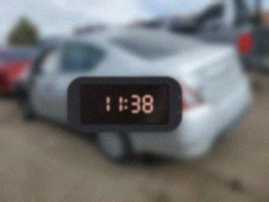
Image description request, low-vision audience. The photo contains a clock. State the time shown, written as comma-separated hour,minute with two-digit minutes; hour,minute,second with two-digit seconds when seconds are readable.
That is 11,38
